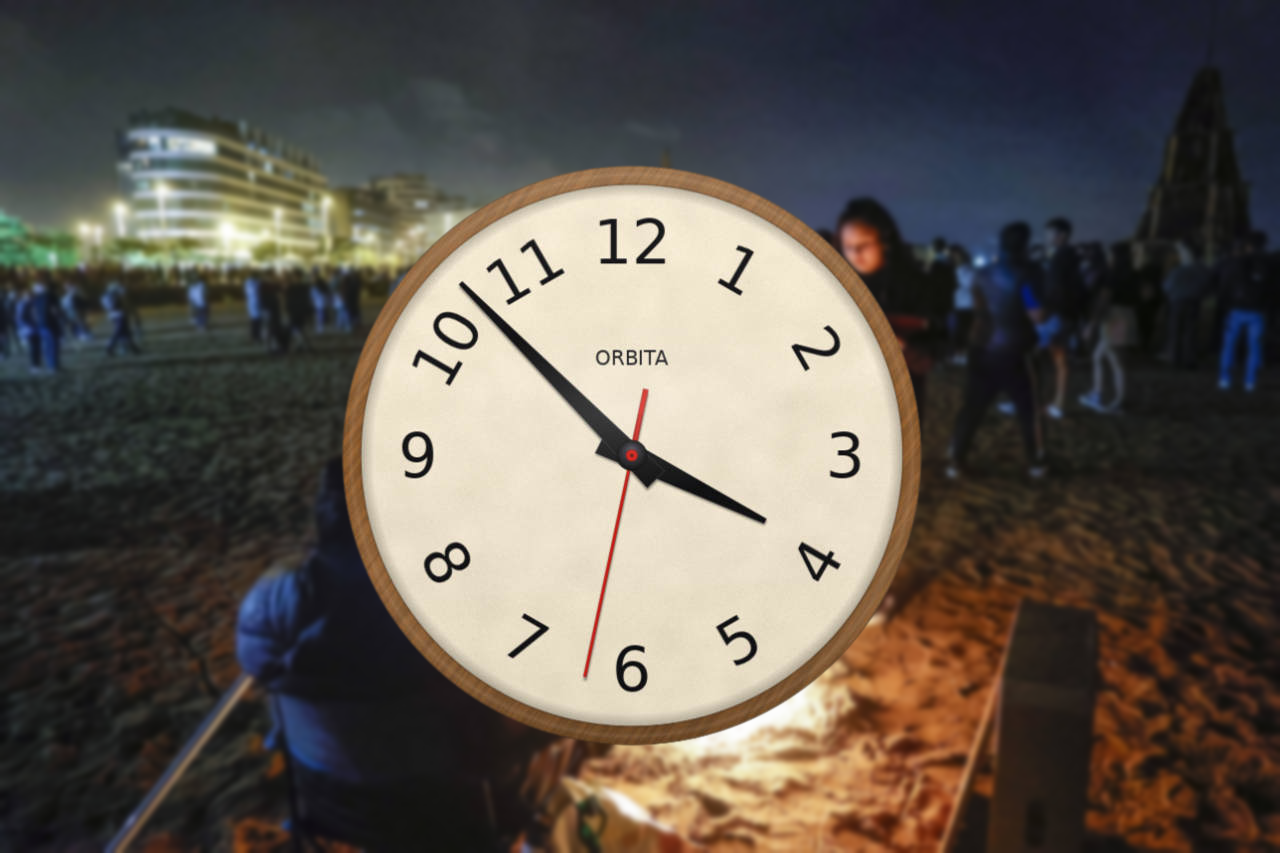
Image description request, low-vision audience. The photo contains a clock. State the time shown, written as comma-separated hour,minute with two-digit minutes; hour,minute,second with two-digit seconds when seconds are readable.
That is 3,52,32
